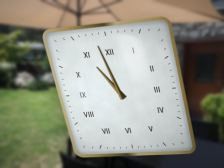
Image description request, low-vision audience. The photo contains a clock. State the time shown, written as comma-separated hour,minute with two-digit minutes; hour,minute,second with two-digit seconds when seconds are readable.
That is 10,58
